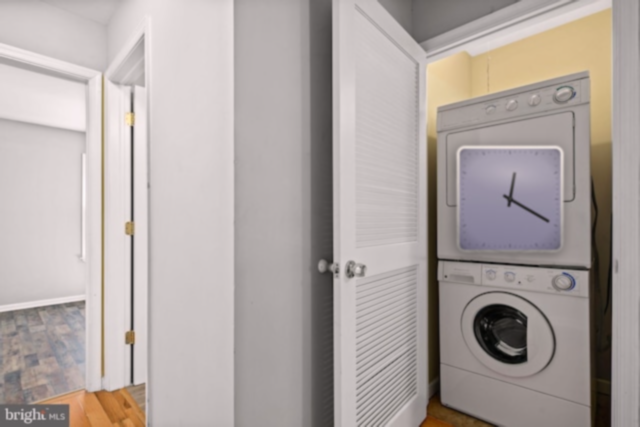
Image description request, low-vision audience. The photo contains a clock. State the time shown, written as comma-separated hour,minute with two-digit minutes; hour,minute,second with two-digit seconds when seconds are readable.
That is 12,20
